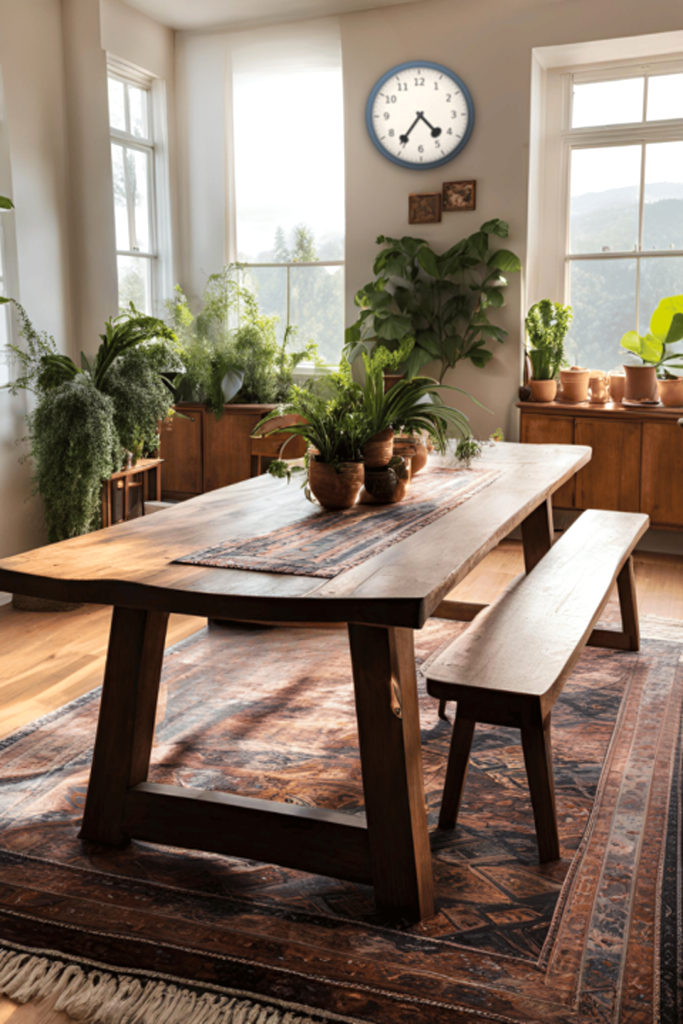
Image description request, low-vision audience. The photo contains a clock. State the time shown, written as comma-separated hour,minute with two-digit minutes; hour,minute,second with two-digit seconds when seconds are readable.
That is 4,36
